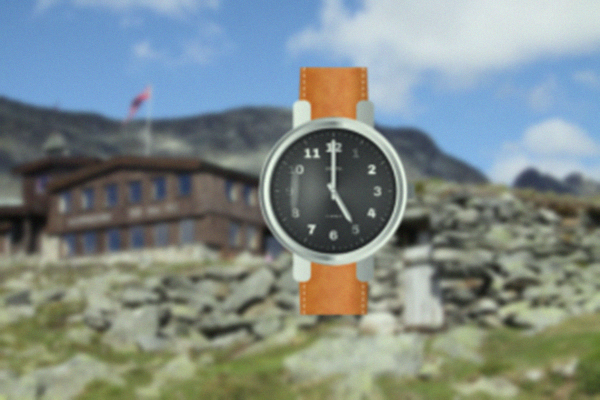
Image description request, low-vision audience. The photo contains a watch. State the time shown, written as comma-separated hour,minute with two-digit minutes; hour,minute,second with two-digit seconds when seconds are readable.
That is 5,00
